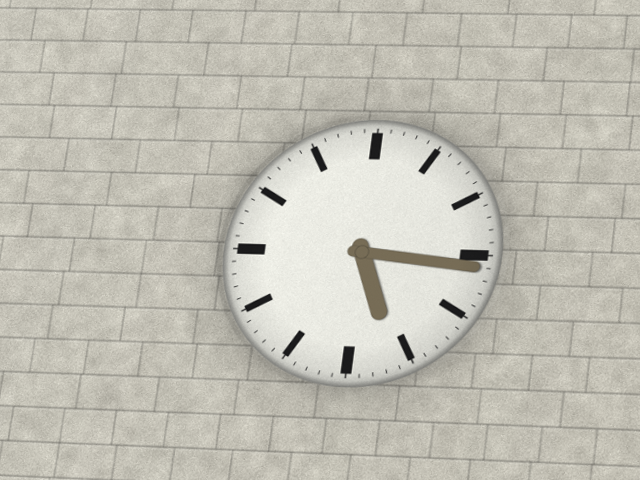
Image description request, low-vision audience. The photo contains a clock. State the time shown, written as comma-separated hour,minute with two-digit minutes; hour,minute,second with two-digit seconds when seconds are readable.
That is 5,16
